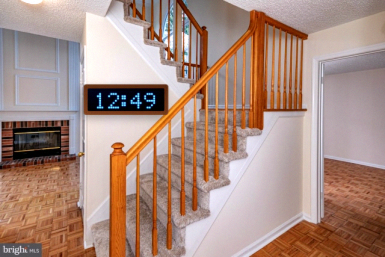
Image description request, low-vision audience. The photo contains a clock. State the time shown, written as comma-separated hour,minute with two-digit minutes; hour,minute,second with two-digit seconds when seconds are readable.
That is 12,49
